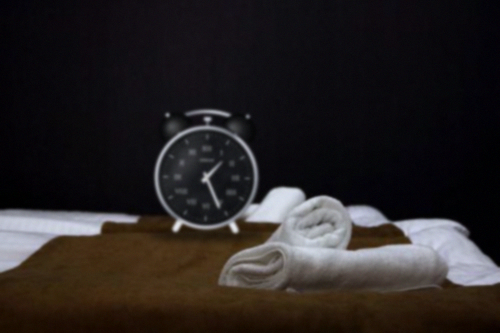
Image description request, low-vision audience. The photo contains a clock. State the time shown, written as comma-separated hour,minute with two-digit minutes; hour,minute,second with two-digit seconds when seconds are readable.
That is 1,26
